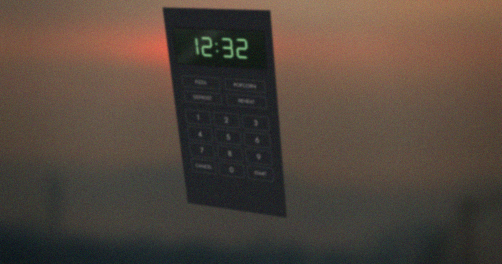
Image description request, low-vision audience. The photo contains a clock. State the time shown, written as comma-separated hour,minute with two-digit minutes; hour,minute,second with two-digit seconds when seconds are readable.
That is 12,32
